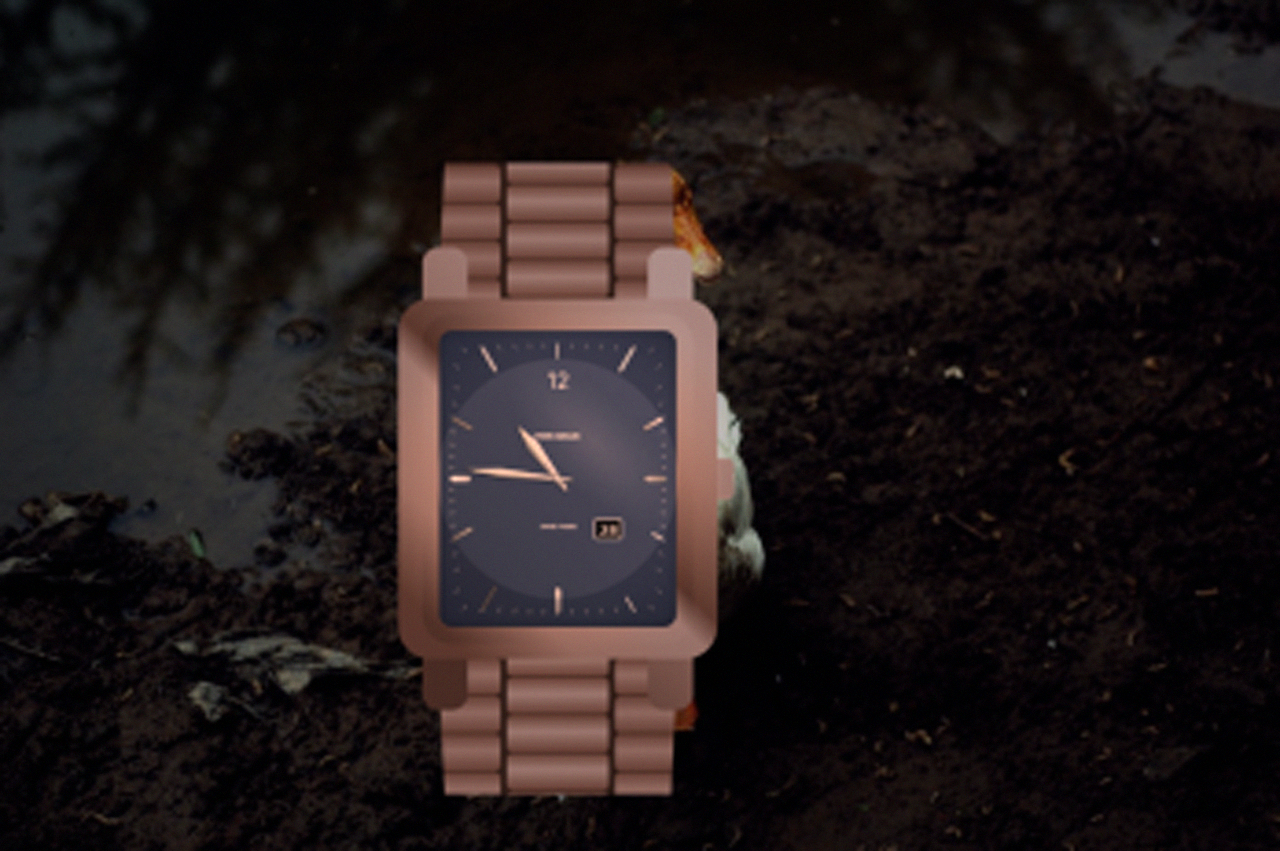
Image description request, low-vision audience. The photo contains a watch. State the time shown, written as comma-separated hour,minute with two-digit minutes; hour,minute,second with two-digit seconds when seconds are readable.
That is 10,46
